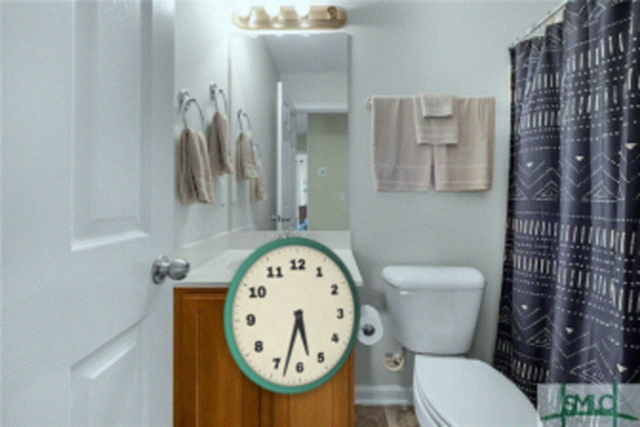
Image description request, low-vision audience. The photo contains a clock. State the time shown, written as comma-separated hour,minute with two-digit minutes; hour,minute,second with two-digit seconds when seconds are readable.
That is 5,33
